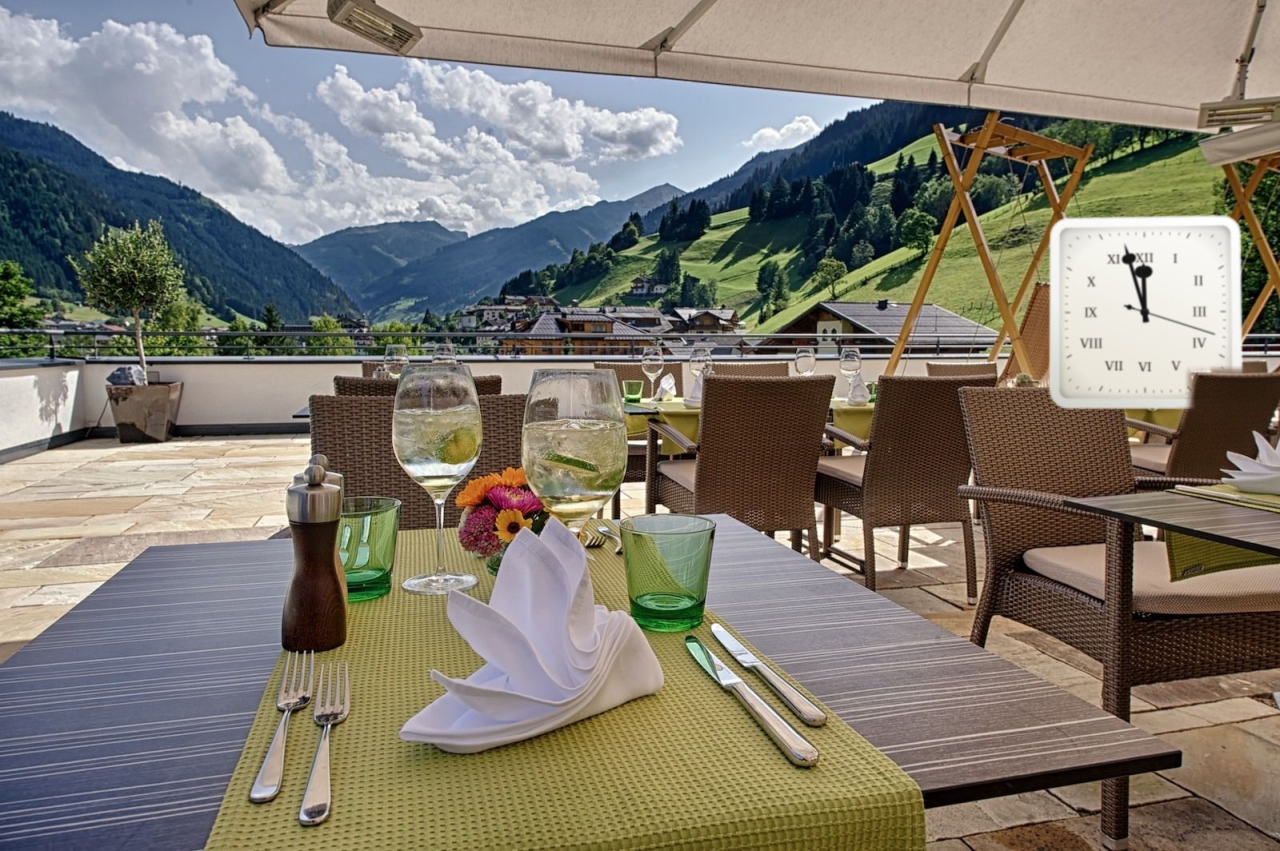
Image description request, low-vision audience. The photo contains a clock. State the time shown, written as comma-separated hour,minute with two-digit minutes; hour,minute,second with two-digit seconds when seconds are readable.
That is 11,57,18
